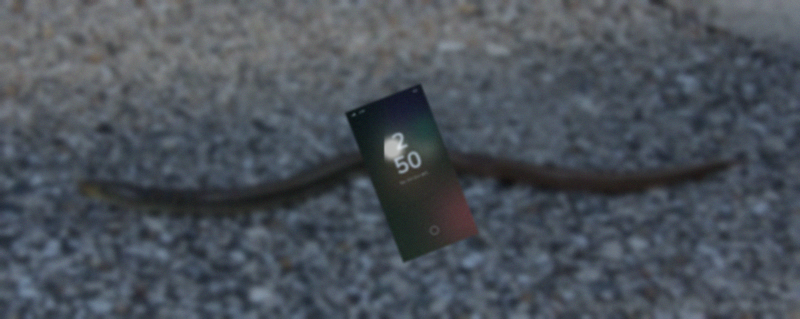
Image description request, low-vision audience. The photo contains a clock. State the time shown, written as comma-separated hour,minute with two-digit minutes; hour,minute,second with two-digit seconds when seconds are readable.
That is 2,50
